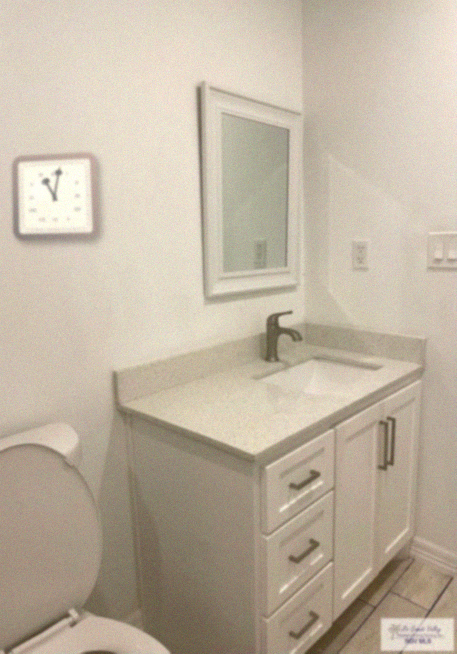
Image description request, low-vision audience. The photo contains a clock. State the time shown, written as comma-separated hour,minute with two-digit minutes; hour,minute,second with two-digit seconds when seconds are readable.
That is 11,02
